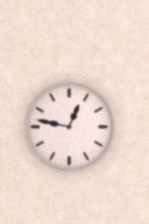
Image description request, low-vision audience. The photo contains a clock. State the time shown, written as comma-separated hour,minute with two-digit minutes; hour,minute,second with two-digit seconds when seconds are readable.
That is 12,47
